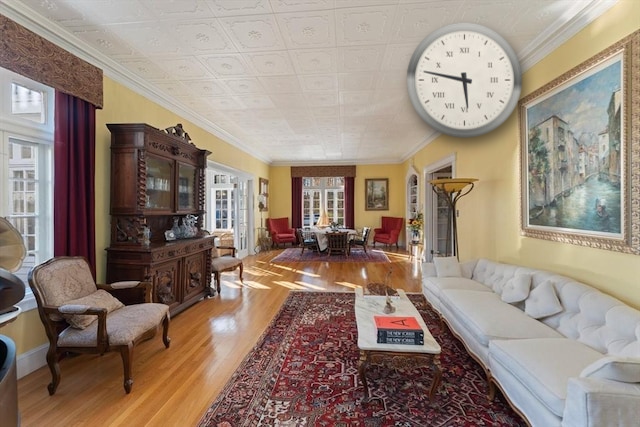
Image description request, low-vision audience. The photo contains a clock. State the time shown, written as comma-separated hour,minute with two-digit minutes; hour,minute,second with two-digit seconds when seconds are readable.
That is 5,47
